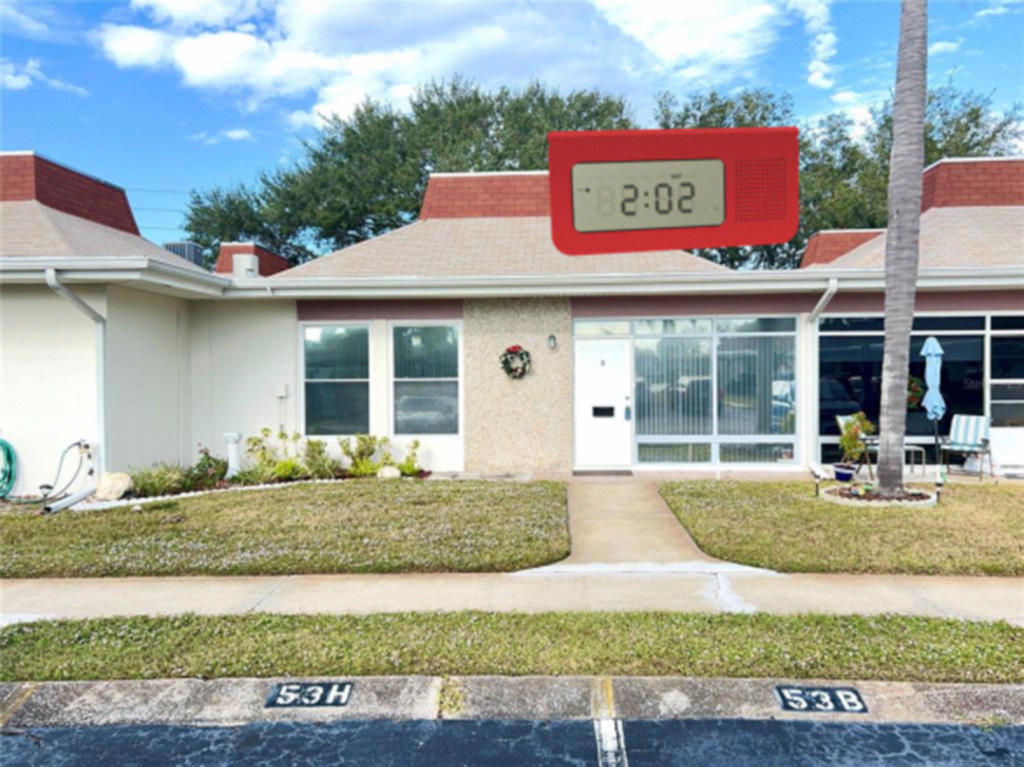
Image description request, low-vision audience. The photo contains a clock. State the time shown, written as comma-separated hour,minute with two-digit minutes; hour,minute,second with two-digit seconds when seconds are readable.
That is 2,02
